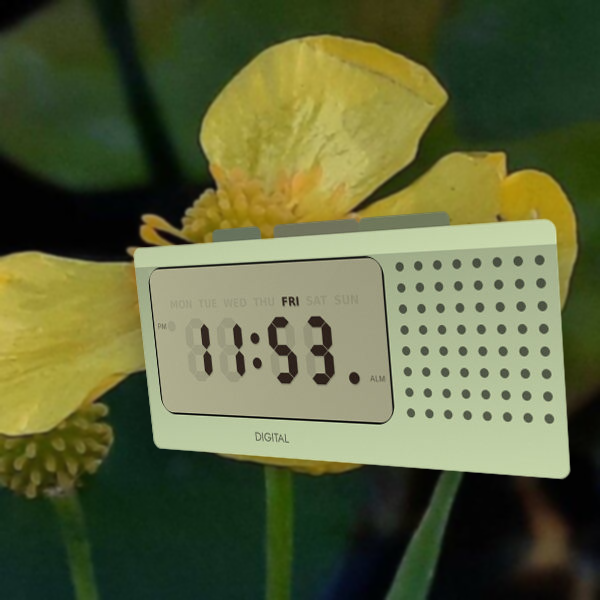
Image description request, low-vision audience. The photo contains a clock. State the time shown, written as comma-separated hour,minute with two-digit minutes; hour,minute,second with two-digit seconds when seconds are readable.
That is 11,53
